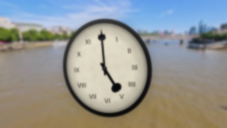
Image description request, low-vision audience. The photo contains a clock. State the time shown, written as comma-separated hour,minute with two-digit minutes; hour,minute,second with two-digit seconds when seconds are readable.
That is 5,00
